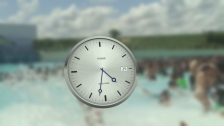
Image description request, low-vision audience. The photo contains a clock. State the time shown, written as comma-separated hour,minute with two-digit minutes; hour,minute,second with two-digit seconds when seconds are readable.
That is 4,32
